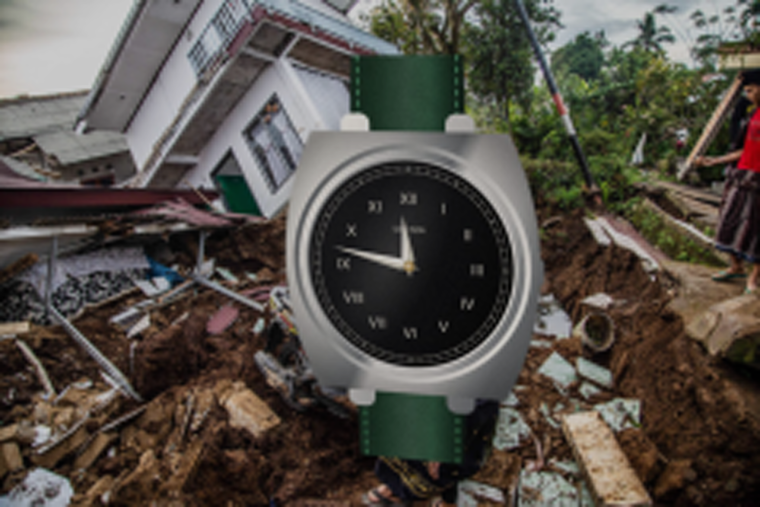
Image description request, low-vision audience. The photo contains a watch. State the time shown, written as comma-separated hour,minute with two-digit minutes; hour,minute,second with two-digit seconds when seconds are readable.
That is 11,47
